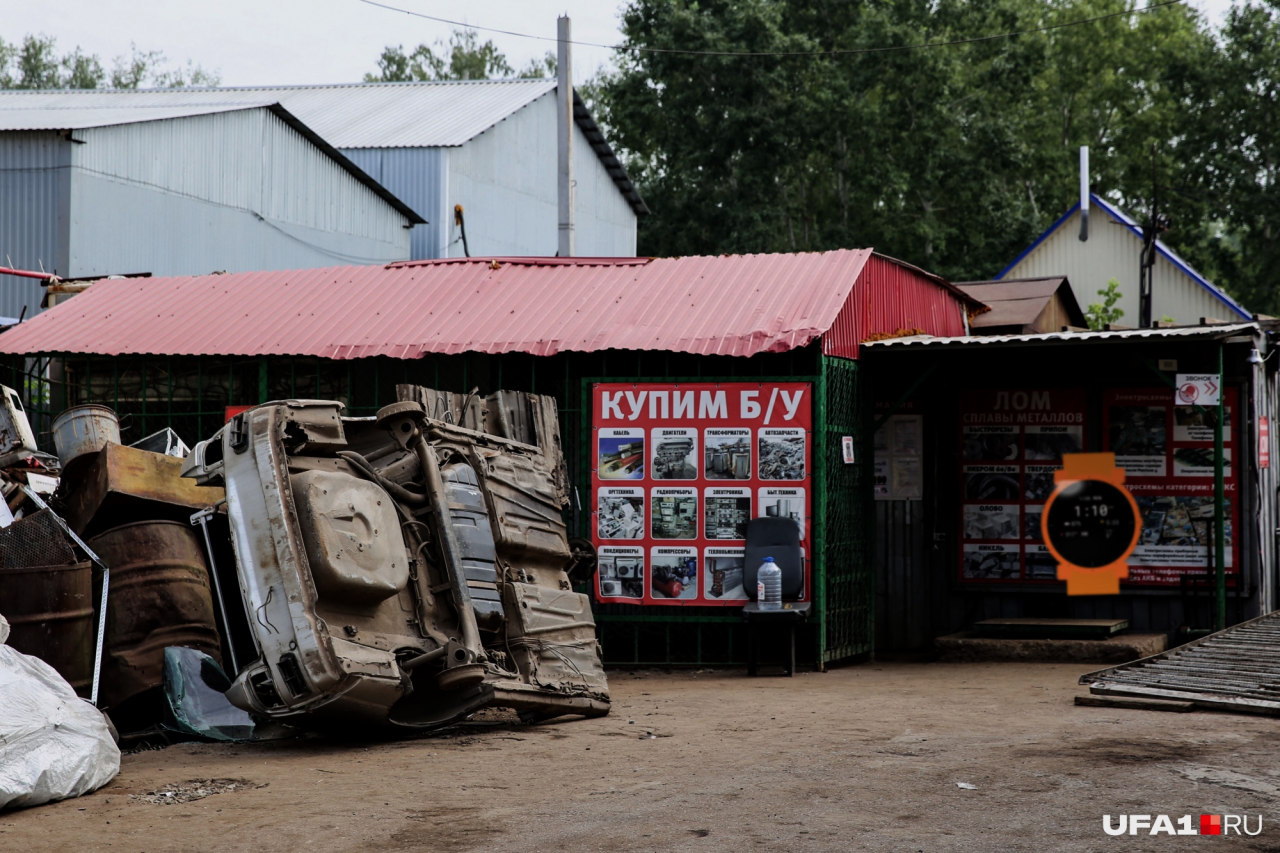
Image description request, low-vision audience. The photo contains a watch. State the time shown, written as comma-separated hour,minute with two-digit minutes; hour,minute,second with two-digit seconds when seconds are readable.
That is 1,10
